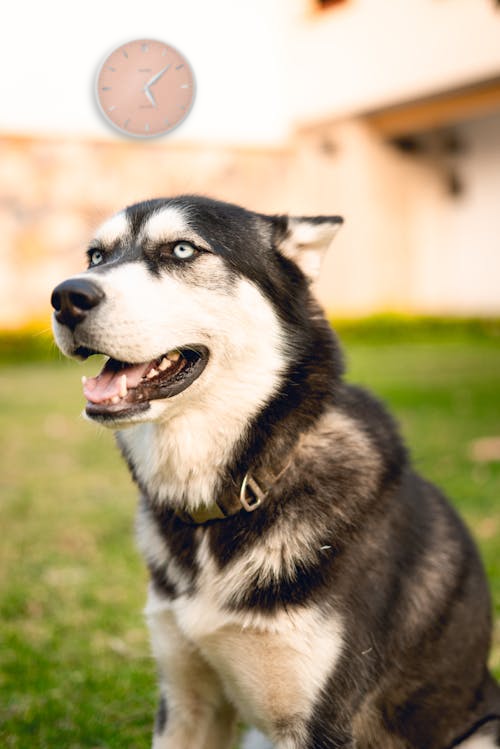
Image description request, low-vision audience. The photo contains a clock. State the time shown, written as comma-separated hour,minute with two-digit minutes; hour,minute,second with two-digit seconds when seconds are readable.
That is 5,08
